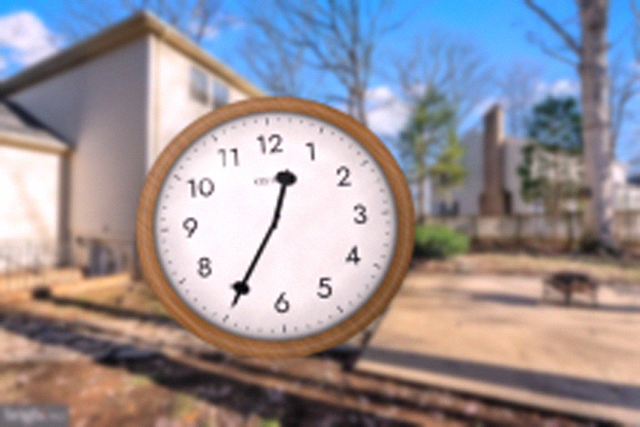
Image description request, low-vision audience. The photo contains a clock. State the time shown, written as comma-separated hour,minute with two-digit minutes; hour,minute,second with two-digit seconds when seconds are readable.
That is 12,35
